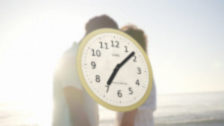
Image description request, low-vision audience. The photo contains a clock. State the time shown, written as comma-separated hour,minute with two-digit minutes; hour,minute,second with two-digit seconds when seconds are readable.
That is 7,08
